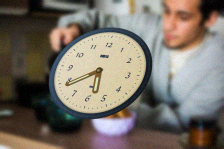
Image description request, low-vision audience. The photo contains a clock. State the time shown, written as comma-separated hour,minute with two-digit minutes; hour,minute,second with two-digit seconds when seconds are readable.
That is 5,39
